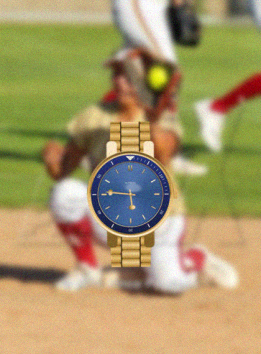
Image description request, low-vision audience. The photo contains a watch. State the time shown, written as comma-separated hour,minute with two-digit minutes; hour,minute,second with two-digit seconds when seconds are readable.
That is 5,46
